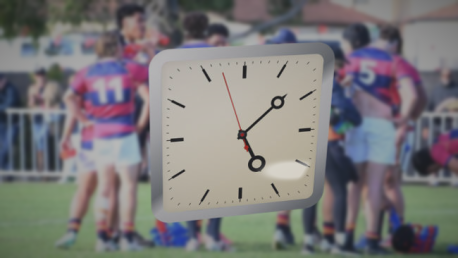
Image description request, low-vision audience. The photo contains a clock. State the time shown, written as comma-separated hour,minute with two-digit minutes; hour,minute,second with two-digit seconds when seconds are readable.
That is 5,07,57
